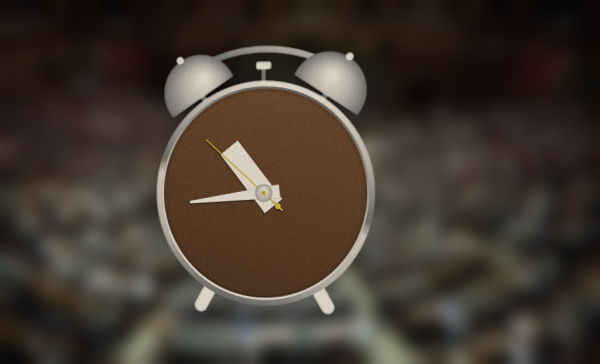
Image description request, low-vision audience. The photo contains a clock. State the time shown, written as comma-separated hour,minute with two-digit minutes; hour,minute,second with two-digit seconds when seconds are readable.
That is 10,43,52
